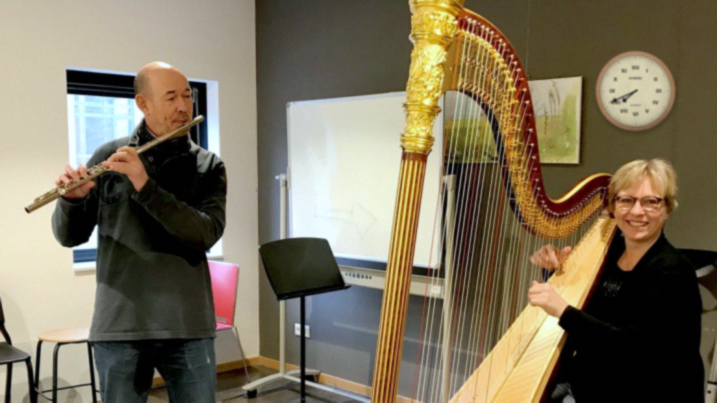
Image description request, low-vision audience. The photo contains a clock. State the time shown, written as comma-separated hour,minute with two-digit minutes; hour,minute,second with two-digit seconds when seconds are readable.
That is 7,41
